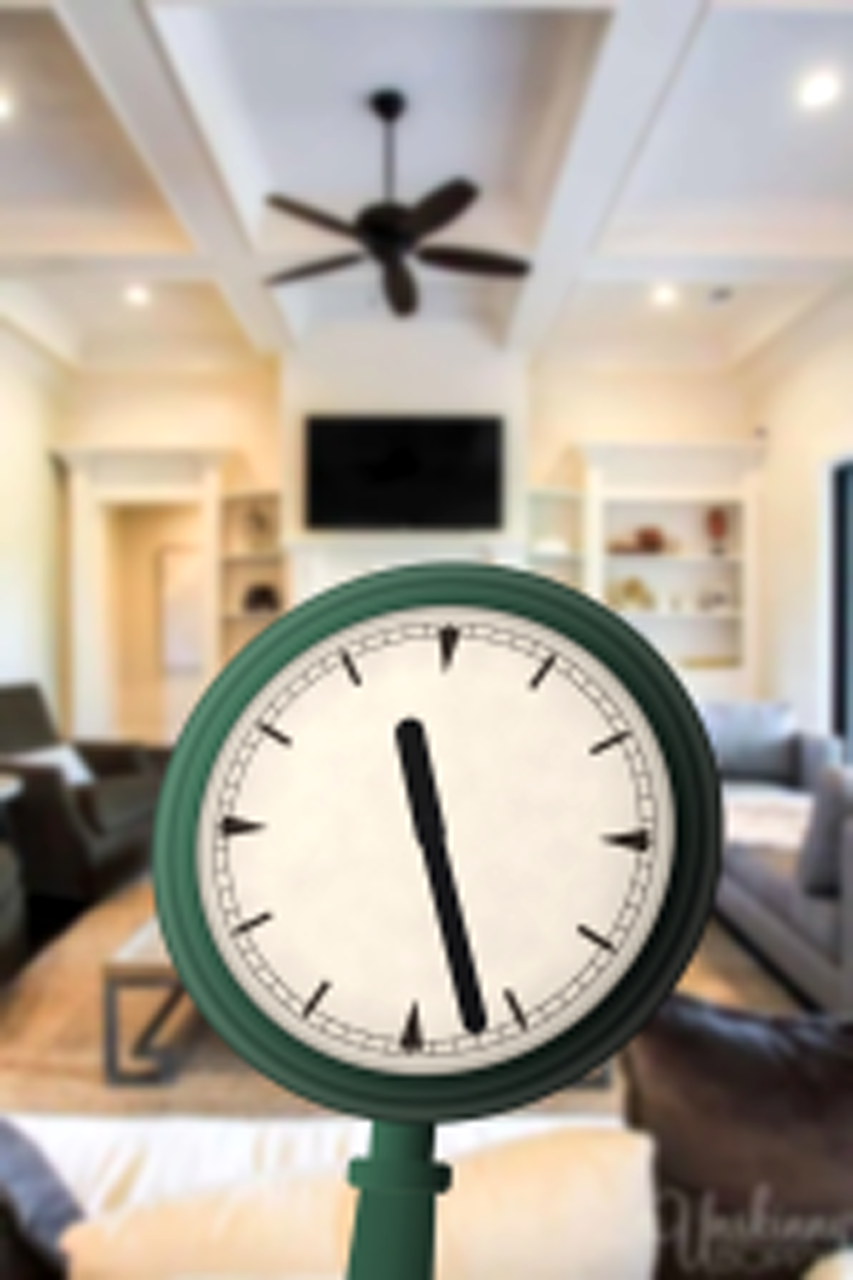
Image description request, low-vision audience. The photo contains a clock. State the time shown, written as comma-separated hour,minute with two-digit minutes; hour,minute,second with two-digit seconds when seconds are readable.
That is 11,27
